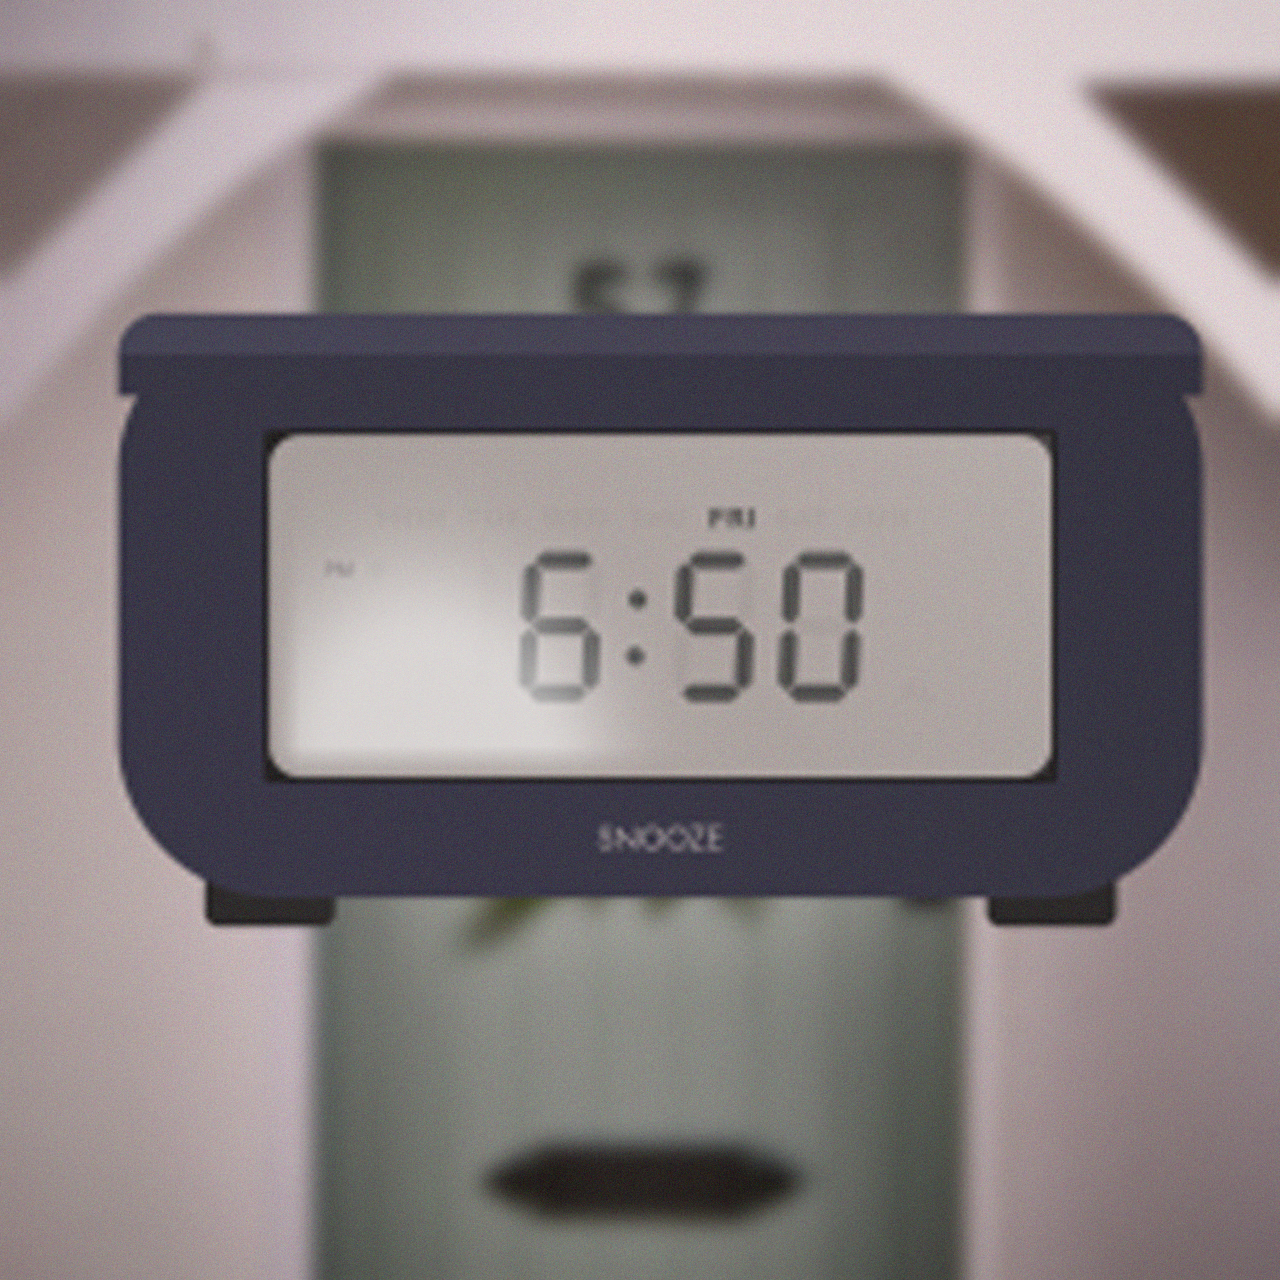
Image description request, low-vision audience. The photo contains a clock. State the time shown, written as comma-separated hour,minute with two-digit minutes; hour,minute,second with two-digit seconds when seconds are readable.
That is 6,50
